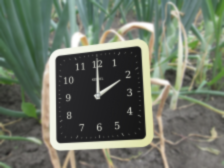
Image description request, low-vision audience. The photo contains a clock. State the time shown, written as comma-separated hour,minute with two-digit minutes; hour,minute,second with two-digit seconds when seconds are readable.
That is 2,00
